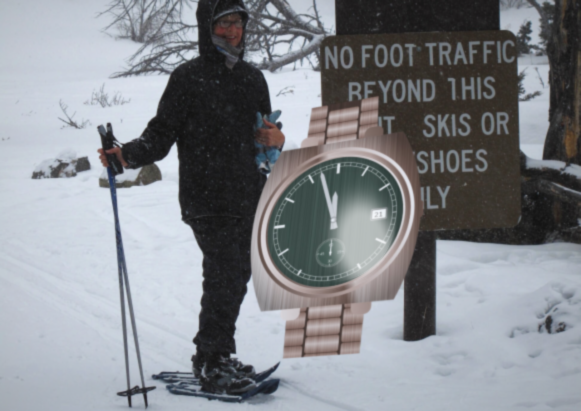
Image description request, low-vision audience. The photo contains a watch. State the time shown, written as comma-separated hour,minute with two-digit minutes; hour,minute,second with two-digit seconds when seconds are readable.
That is 11,57
